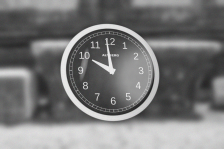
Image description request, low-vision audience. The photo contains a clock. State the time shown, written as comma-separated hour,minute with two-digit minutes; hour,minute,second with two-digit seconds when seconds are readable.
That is 9,59
